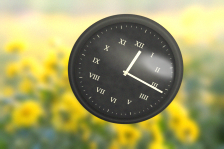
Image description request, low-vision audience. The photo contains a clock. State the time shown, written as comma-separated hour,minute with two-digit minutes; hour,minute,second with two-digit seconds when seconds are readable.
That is 12,16
